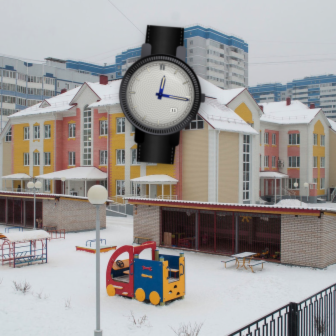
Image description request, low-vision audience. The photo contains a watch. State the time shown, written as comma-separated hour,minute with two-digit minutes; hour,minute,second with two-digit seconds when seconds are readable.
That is 12,16
